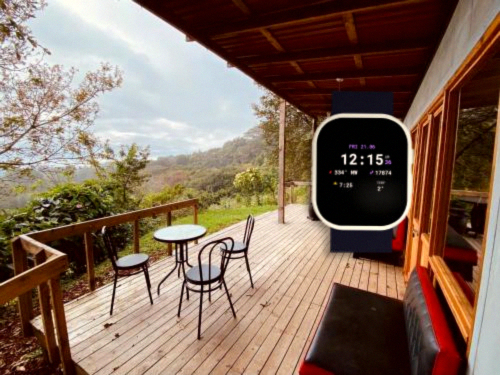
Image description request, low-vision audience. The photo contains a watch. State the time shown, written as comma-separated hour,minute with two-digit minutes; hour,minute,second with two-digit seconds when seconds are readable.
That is 12,15
